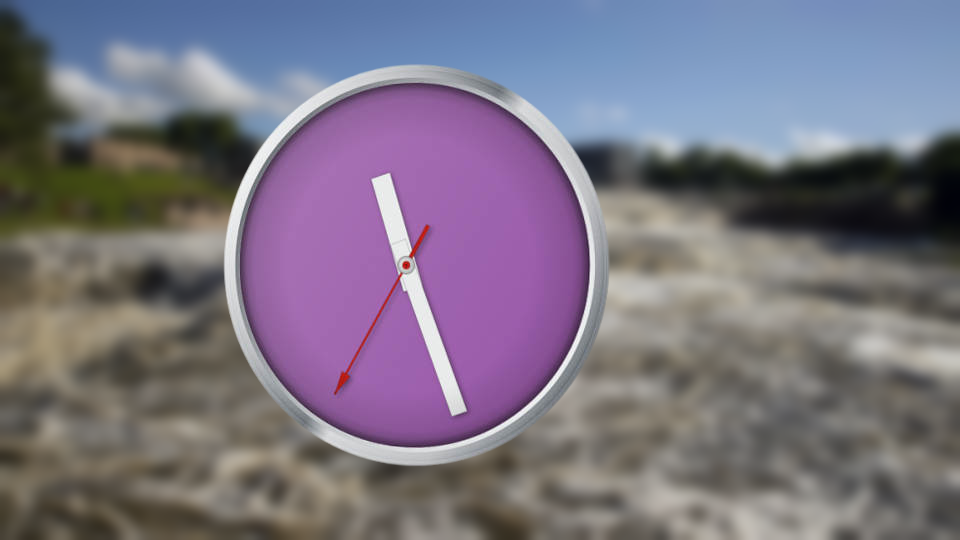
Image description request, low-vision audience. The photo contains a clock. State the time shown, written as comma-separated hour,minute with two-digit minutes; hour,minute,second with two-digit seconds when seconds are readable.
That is 11,26,35
